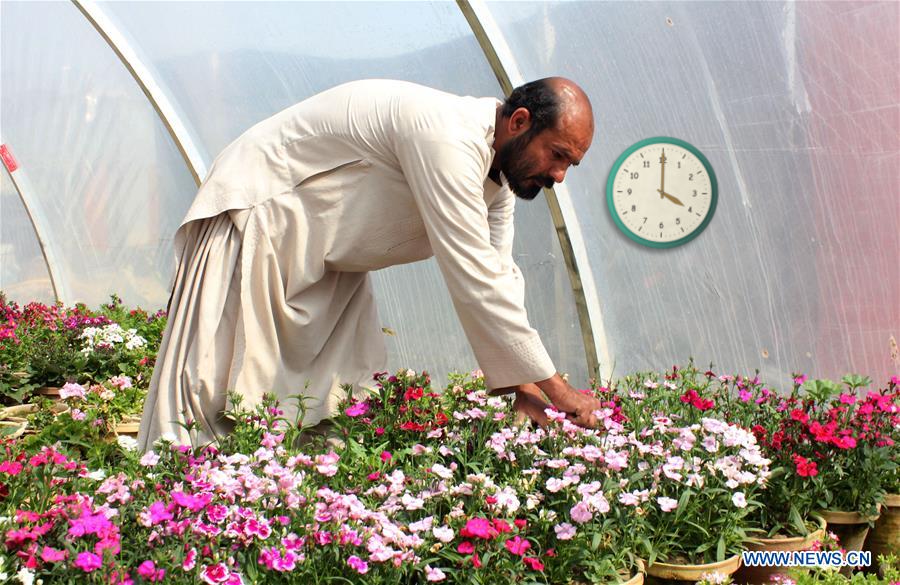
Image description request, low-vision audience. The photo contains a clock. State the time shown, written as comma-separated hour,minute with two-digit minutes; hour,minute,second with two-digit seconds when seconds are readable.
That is 4,00
